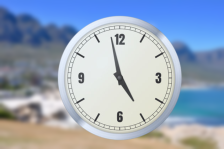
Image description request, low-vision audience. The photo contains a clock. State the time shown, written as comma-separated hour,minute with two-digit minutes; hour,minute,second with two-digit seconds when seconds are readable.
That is 4,58
